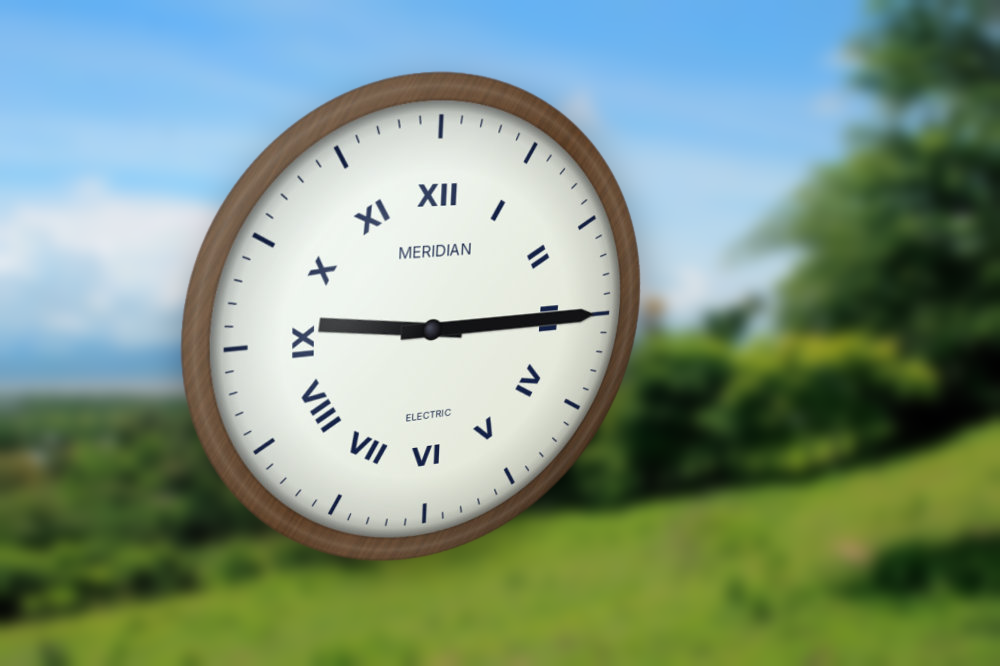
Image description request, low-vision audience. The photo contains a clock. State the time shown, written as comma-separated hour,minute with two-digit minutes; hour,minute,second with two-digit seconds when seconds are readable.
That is 9,15
